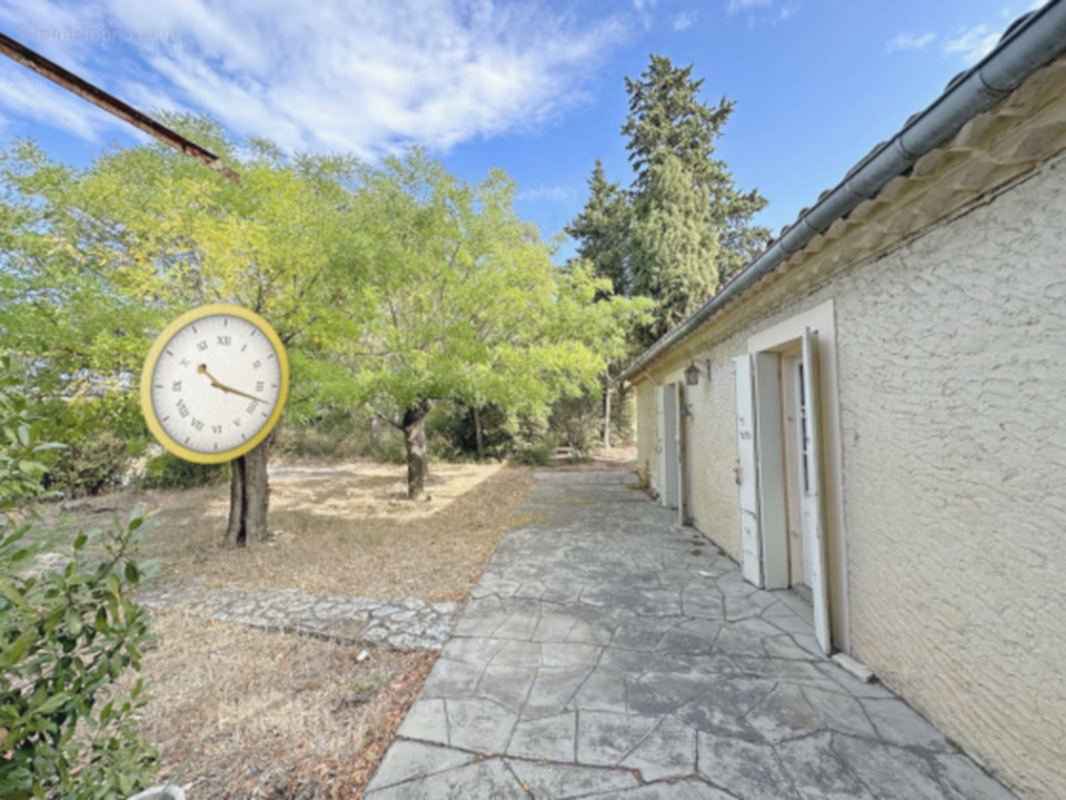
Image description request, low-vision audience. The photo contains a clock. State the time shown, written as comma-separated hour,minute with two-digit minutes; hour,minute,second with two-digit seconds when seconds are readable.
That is 10,18
